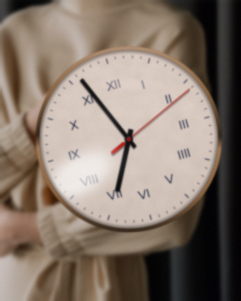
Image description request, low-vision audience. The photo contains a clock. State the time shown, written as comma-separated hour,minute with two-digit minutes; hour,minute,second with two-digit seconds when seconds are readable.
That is 6,56,11
